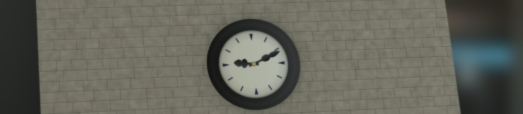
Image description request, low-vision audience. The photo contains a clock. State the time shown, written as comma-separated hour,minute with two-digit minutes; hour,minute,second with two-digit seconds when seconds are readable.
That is 9,11
